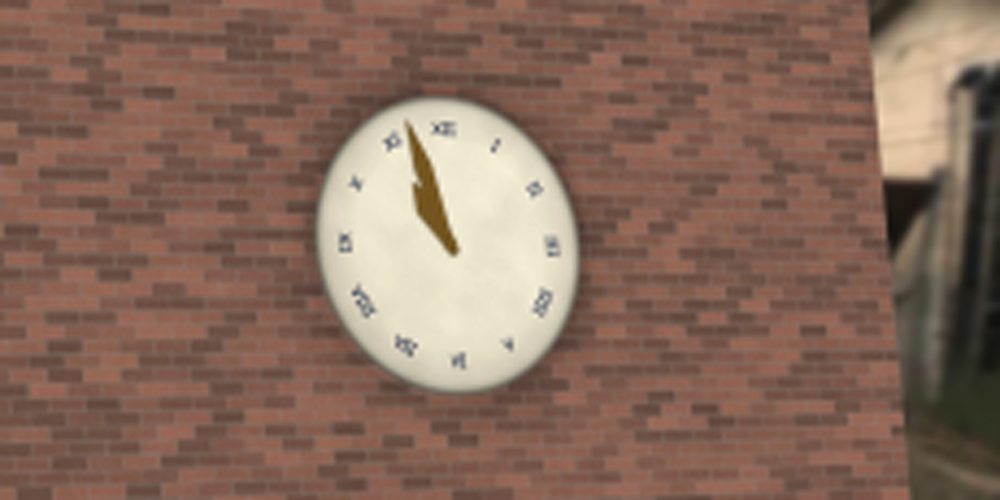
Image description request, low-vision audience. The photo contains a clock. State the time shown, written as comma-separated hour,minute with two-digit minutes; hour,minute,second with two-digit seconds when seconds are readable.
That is 10,57
